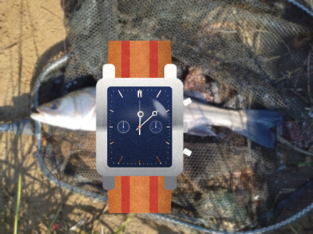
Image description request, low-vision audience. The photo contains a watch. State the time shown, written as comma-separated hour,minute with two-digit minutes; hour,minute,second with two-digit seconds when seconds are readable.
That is 12,08
